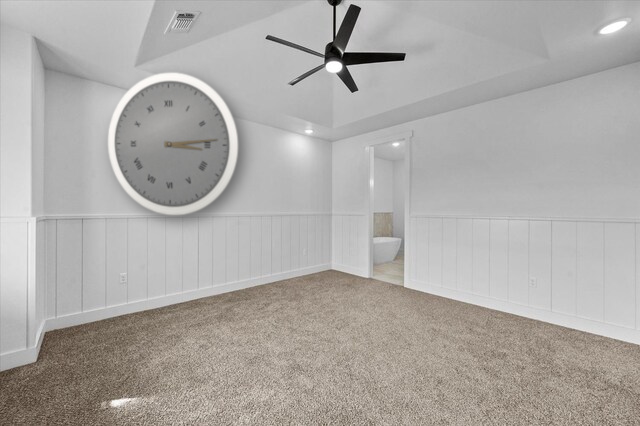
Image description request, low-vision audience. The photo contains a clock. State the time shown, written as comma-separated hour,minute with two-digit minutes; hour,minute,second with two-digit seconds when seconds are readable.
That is 3,14
